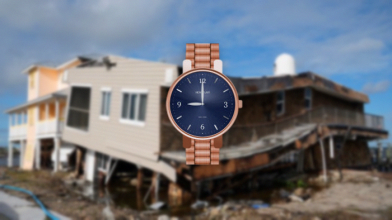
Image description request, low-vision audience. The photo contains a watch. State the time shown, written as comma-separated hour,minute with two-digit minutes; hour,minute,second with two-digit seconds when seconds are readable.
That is 9,00
